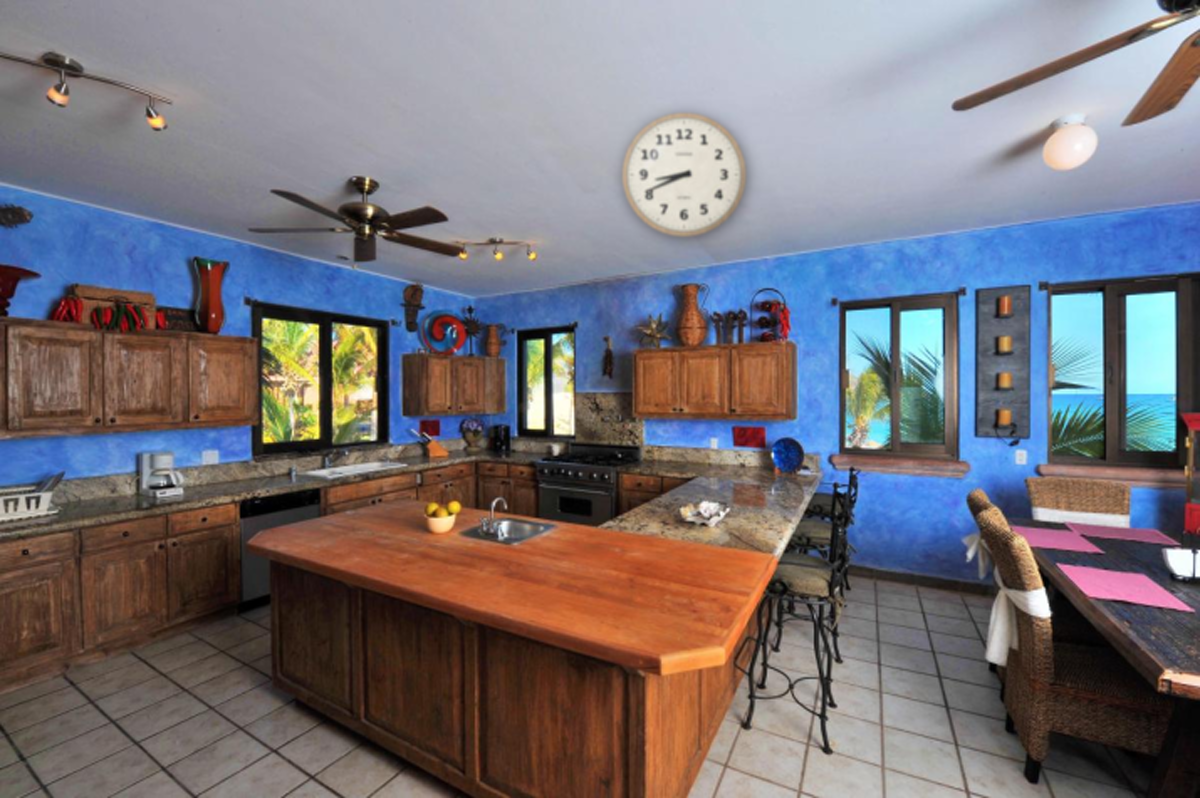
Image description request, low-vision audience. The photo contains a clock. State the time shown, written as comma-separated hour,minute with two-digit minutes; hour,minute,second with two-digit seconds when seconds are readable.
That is 8,41
